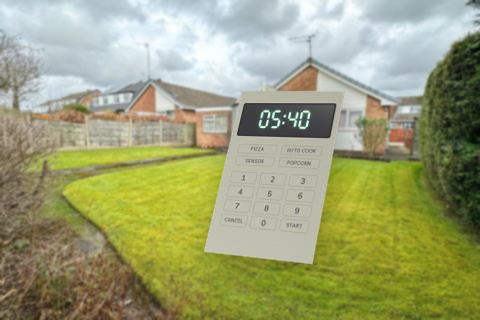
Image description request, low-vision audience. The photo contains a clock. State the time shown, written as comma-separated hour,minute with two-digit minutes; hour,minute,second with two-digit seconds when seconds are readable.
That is 5,40
